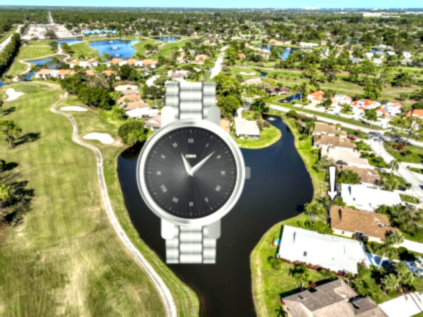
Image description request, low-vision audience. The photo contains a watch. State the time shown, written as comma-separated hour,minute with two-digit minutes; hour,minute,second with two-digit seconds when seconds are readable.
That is 11,08
